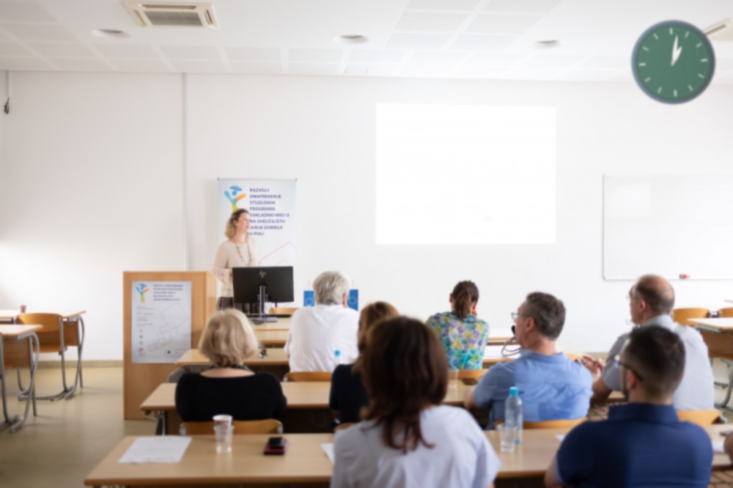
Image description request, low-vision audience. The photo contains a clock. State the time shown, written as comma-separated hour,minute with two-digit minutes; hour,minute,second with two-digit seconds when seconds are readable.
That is 1,02
